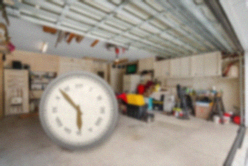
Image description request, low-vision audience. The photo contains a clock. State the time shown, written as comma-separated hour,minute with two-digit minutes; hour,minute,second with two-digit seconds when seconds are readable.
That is 5,53
